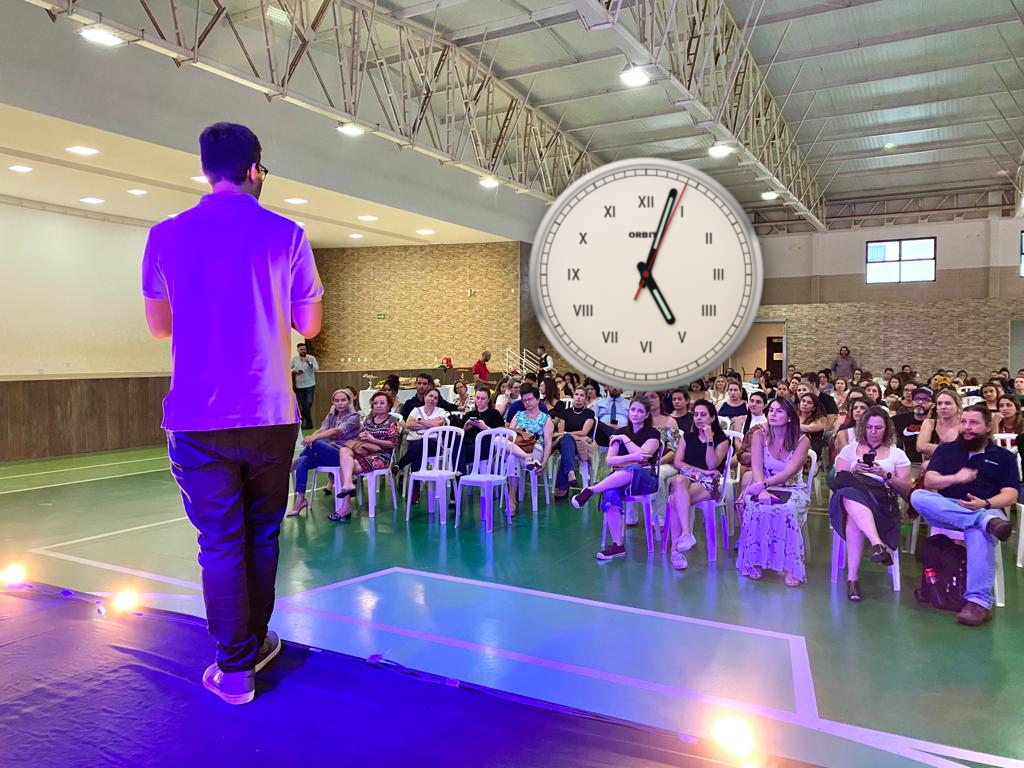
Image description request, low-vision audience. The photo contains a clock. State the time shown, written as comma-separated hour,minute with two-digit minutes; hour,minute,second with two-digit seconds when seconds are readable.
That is 5,03,04
